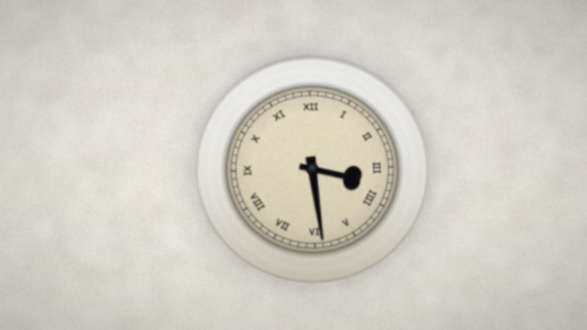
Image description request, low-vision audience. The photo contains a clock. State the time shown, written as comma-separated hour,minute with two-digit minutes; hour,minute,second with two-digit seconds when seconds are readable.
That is 3,29
